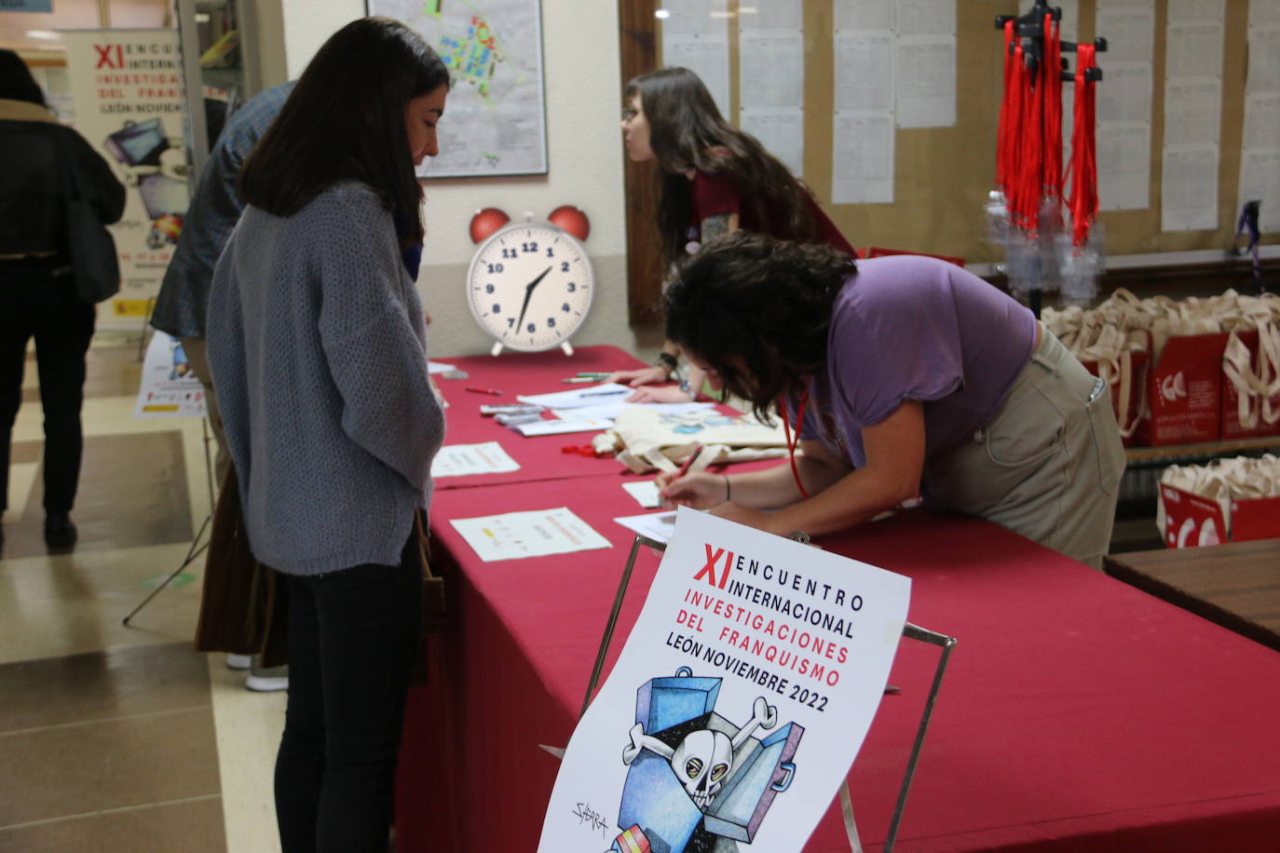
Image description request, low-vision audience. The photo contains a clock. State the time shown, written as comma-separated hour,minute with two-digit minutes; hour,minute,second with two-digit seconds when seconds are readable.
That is 1,33
